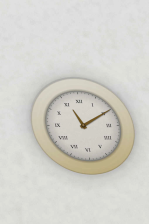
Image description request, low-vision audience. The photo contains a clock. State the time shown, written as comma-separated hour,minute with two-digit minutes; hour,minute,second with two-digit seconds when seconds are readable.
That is 11,10
